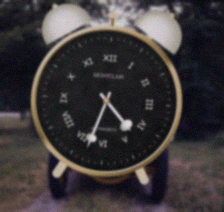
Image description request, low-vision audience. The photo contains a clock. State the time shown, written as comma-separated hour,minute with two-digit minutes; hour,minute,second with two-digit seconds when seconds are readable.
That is 4,33
